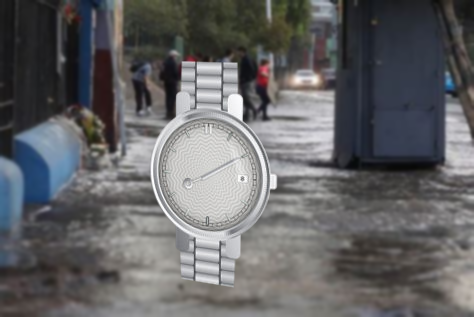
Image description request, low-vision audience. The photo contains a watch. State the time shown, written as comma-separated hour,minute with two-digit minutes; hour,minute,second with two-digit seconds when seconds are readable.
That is 8,10
